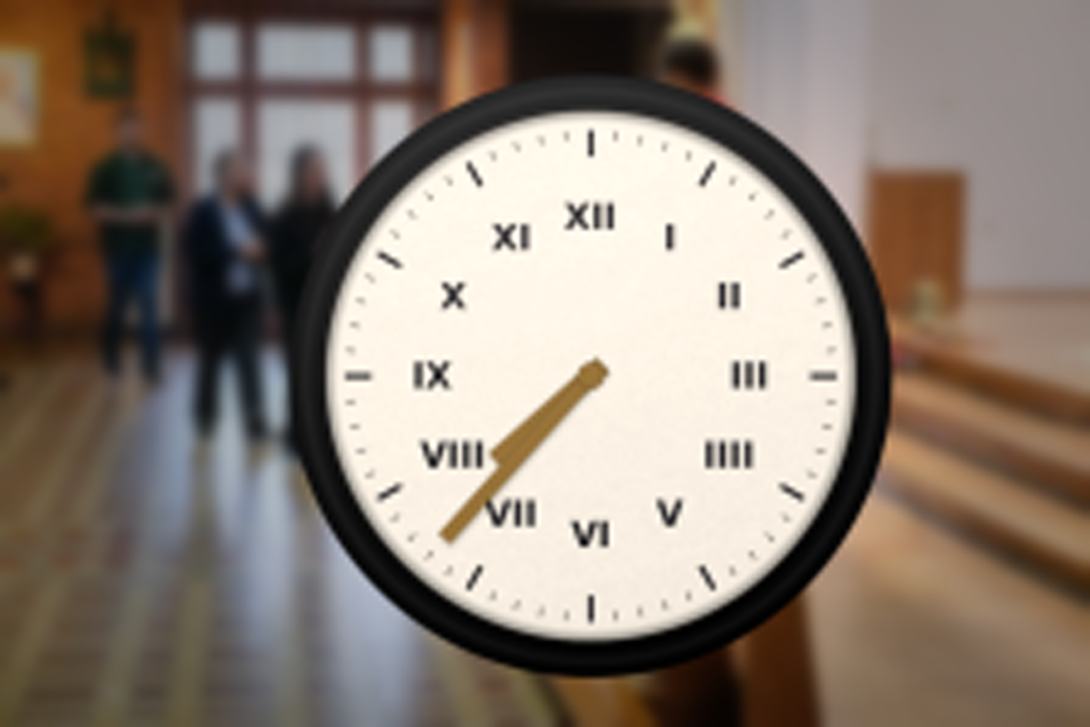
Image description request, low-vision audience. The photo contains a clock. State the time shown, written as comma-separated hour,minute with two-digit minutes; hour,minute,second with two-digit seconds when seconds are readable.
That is 7,37
